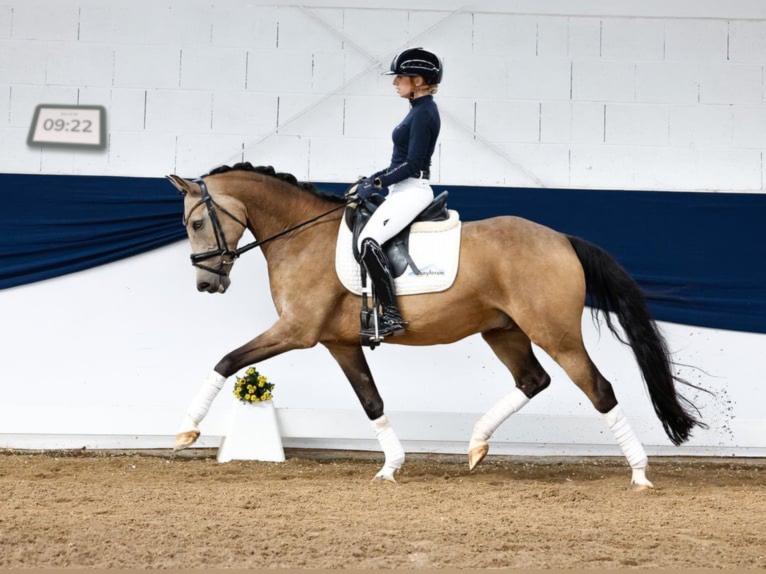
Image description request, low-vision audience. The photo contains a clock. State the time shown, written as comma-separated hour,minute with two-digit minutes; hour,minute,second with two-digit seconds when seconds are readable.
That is 9,22
